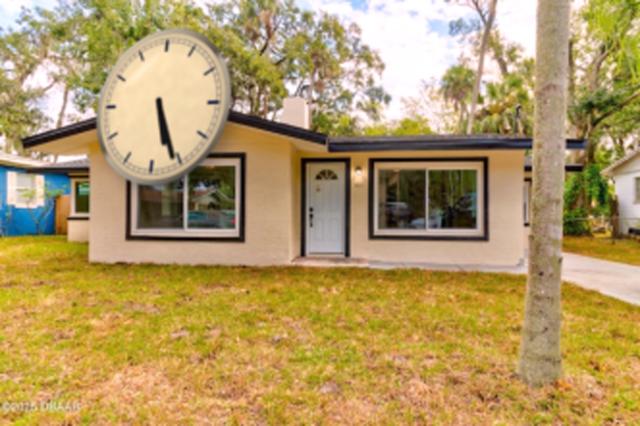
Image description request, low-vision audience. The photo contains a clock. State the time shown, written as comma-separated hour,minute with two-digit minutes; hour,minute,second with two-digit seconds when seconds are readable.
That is 5,26
